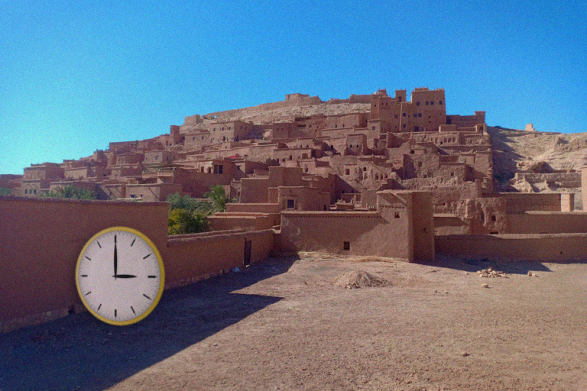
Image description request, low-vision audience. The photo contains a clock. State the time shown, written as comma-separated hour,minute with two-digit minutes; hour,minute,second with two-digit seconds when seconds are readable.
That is 3,00
